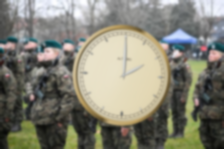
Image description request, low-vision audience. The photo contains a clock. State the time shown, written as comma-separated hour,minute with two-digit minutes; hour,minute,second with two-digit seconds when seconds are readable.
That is 2,00
